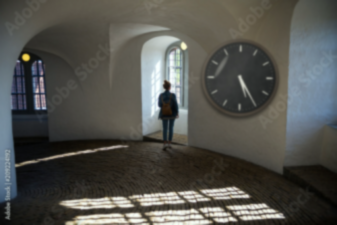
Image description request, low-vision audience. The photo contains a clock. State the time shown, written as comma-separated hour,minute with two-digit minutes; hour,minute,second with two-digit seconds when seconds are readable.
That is 5,25
